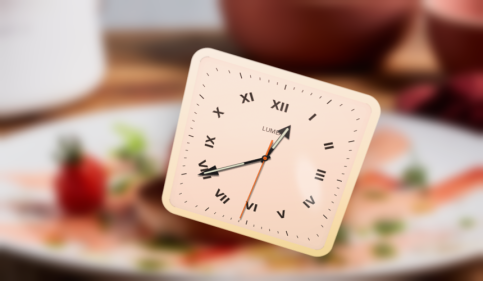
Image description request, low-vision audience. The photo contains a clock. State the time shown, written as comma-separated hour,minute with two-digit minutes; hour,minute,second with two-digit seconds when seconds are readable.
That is 12,39,31
